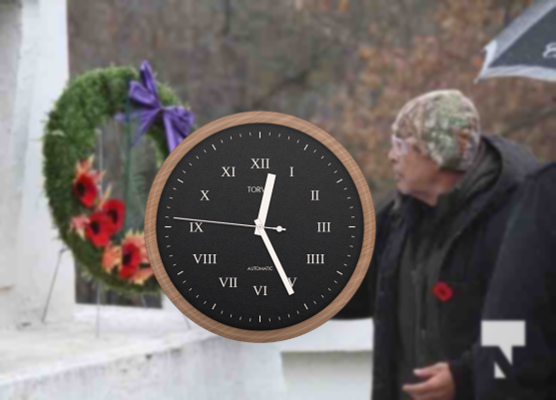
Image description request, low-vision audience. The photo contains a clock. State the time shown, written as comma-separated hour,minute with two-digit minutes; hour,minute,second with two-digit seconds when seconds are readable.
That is 12,25,46
